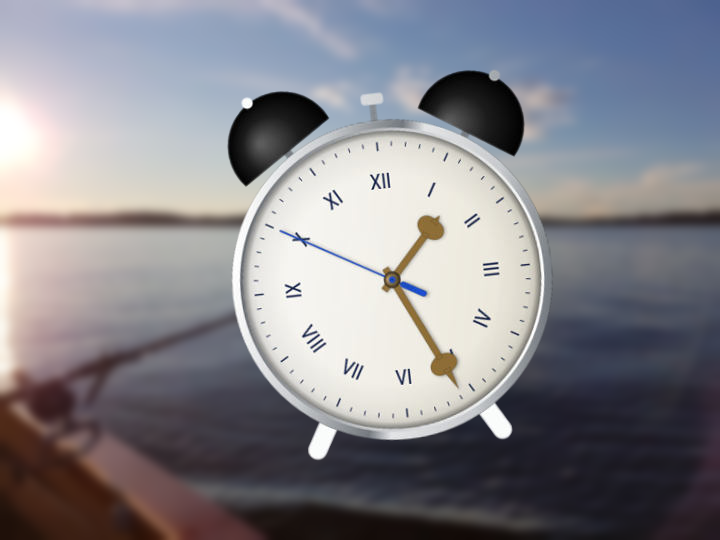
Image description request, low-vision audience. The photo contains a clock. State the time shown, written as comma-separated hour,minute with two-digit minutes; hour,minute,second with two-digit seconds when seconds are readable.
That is 1,25,50
